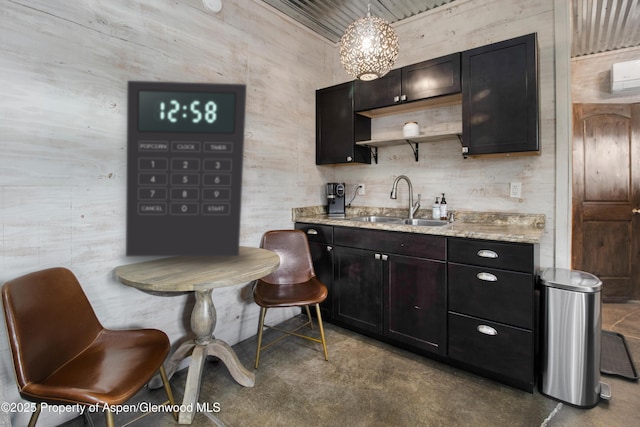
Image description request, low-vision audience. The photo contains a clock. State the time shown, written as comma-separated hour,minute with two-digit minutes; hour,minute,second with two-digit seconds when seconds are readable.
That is 12,58
